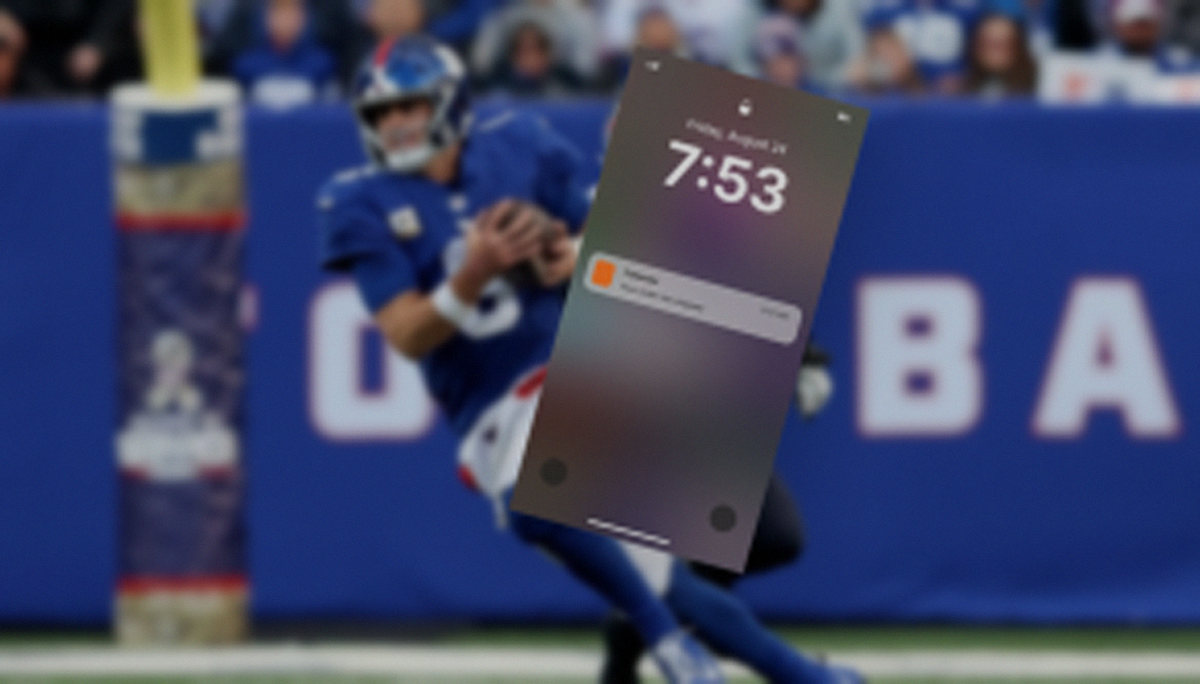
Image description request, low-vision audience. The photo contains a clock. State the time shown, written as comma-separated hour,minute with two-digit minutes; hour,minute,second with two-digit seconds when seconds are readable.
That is 7,53
